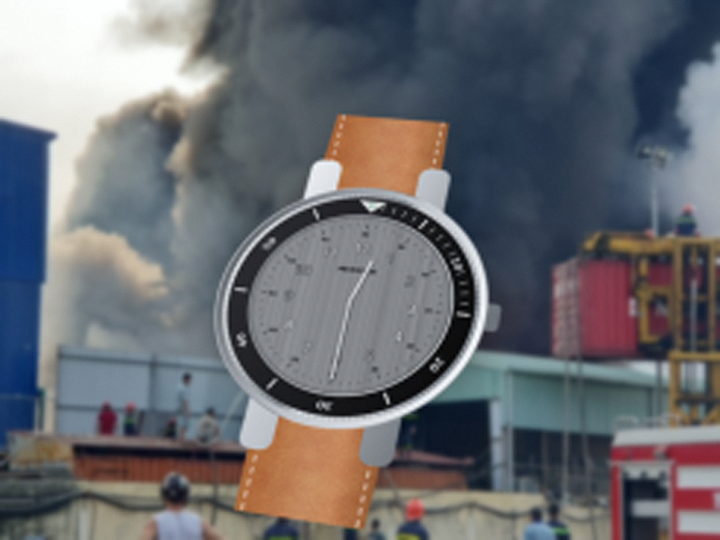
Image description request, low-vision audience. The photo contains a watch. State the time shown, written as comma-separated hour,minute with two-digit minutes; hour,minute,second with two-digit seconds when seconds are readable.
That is 12,30
